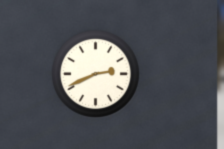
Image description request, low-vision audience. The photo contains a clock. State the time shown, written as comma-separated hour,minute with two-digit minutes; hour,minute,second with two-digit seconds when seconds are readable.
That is 2,41
